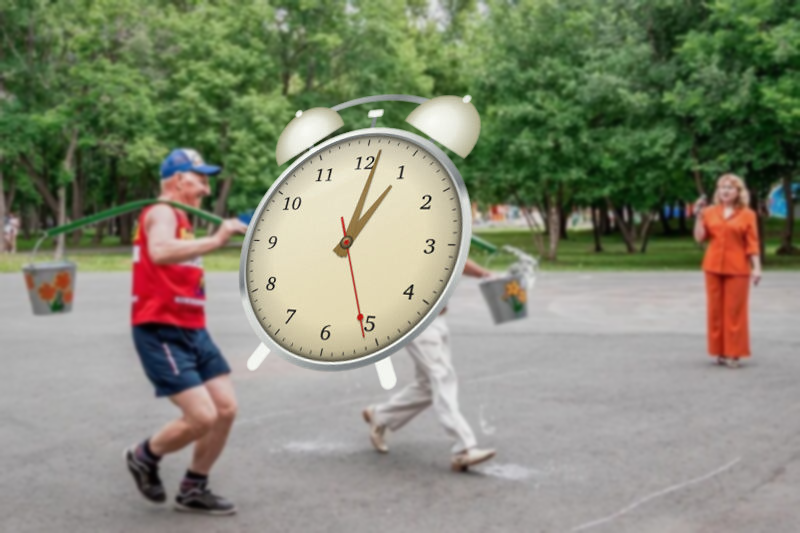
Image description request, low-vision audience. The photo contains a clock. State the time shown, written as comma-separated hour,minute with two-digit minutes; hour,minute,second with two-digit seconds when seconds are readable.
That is 1,01,26
